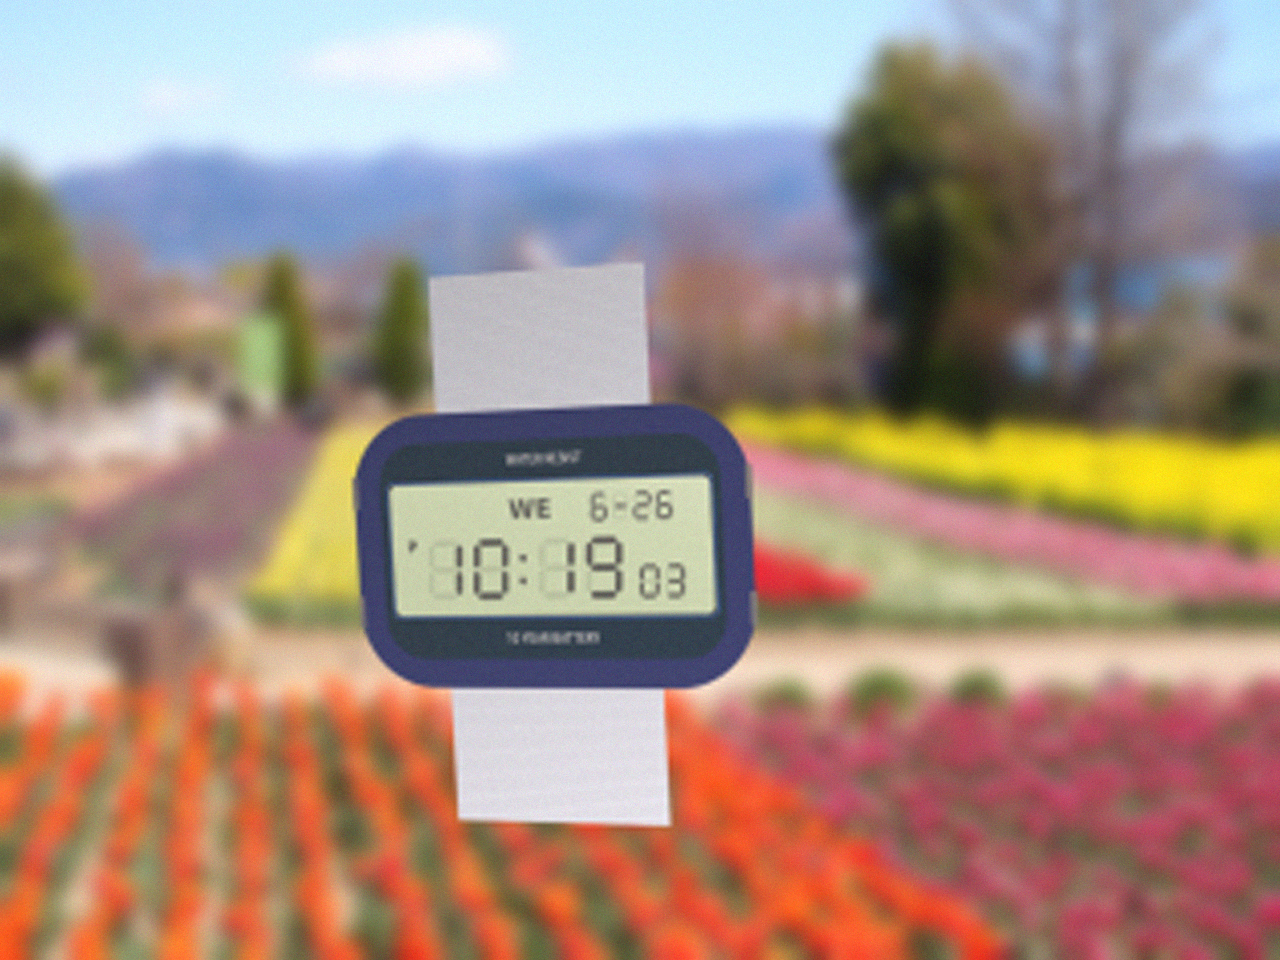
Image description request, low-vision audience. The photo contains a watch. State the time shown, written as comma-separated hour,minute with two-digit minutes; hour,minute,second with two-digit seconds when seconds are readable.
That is 10,19,03
